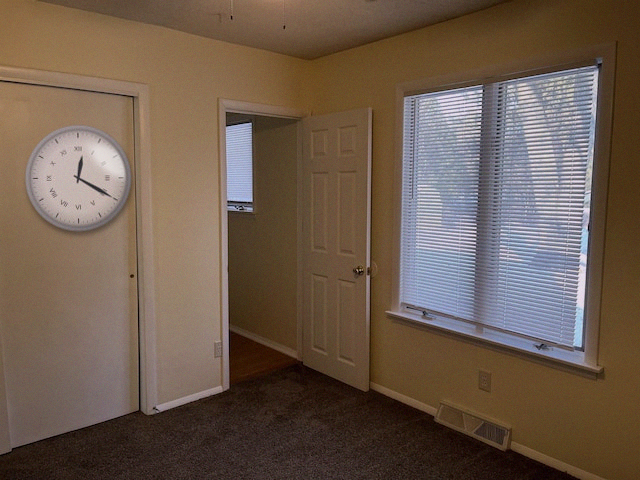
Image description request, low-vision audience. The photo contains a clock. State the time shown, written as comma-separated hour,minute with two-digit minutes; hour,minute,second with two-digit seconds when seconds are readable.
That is 12,20
